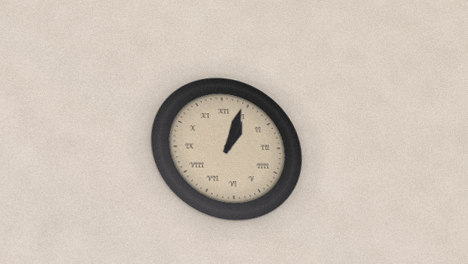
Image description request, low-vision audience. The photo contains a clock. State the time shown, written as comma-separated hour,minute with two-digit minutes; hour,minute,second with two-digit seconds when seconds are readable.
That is 1,04
